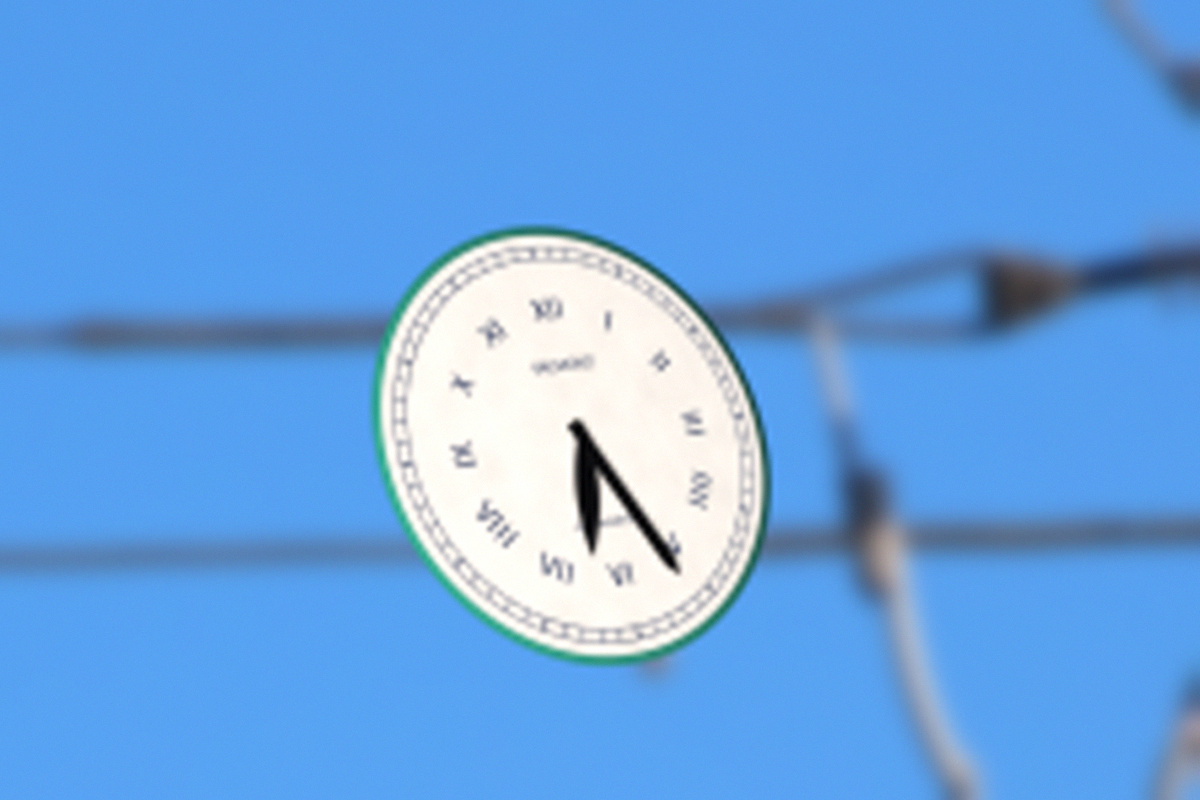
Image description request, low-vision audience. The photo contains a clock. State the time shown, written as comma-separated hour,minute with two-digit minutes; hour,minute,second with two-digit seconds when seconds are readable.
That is 6,26
